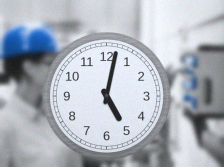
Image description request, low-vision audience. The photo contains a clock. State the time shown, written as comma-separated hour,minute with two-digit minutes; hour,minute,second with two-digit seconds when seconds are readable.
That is 5,02
